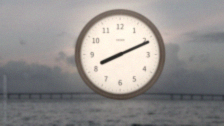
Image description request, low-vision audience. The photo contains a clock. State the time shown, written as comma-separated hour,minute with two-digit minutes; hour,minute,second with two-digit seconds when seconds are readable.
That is 8,11
